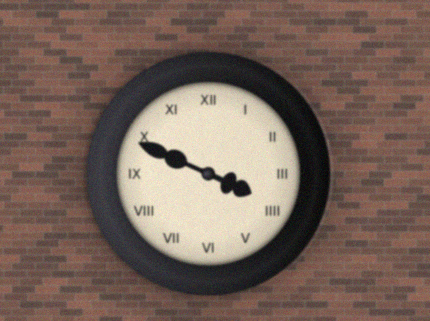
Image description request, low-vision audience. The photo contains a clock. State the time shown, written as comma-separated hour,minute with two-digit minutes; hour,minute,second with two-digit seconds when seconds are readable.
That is 3,49
